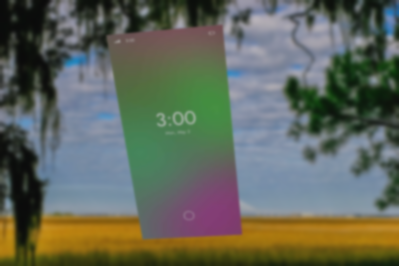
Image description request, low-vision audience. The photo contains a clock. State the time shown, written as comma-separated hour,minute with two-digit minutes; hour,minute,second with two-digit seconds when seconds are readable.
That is 3,00
